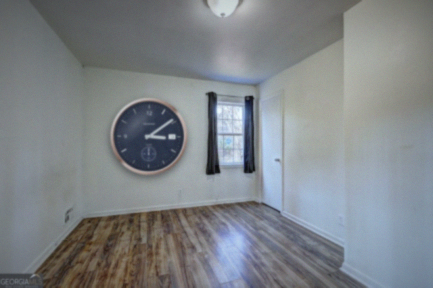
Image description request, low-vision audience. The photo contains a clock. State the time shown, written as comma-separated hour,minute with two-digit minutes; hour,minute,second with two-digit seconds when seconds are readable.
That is 3,09
